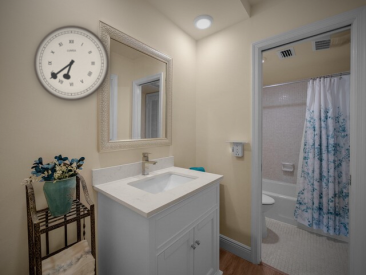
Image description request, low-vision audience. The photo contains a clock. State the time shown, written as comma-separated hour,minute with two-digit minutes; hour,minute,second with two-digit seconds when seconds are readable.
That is 6,39
